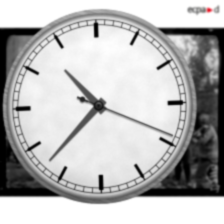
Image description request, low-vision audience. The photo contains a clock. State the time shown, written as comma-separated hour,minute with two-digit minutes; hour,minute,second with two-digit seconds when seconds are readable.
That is 10,37,19
